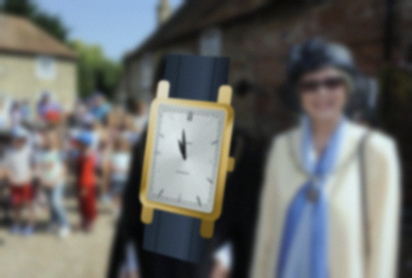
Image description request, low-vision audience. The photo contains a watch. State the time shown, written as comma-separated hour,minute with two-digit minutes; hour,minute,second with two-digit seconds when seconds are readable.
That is 10,58
